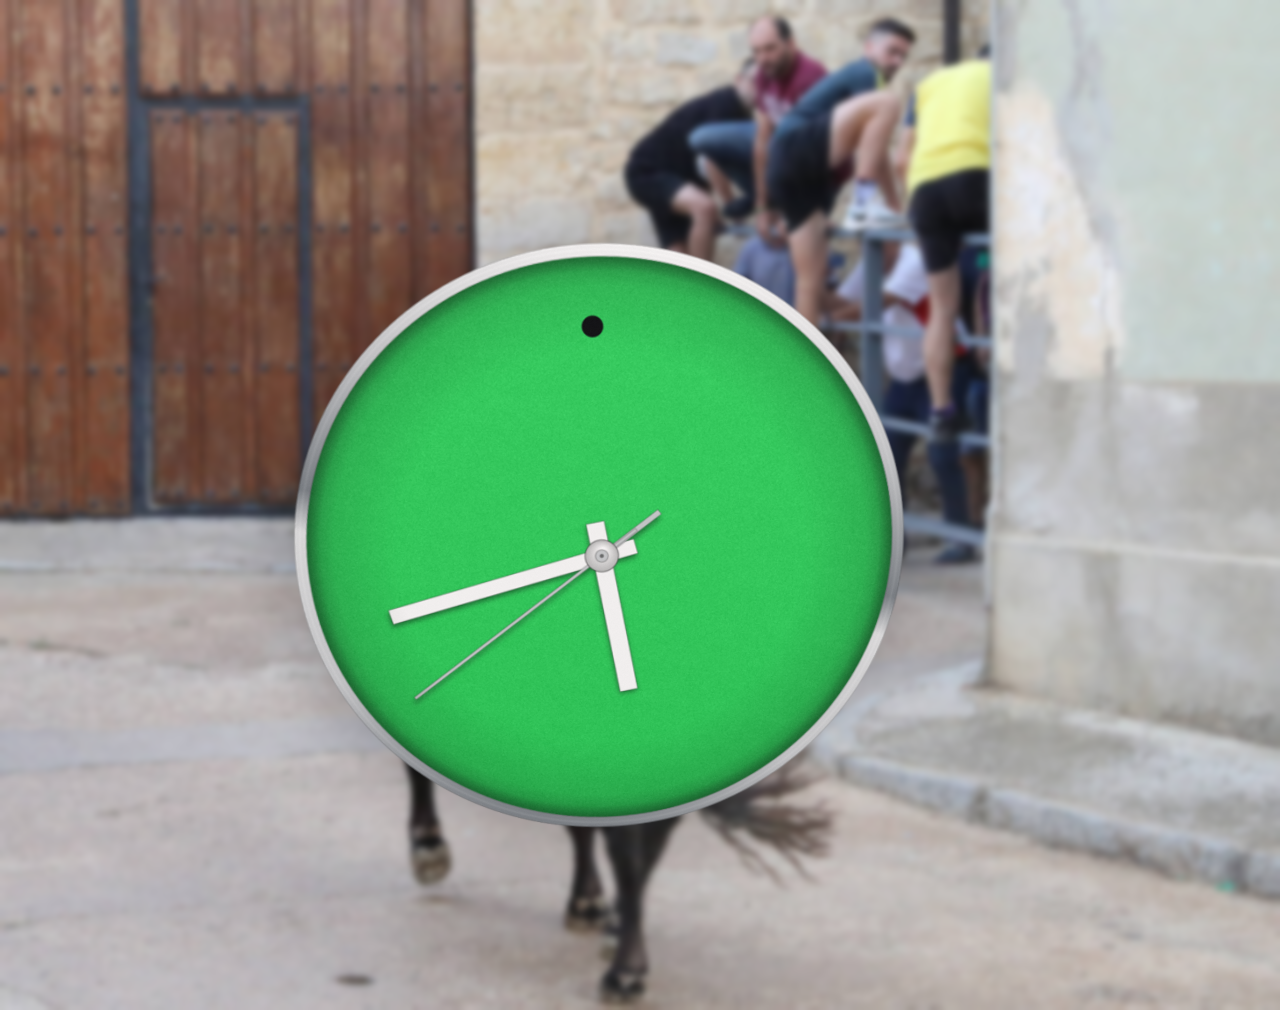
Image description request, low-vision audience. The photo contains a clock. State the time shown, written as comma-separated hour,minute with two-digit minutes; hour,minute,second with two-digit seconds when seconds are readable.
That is 5,42,39
